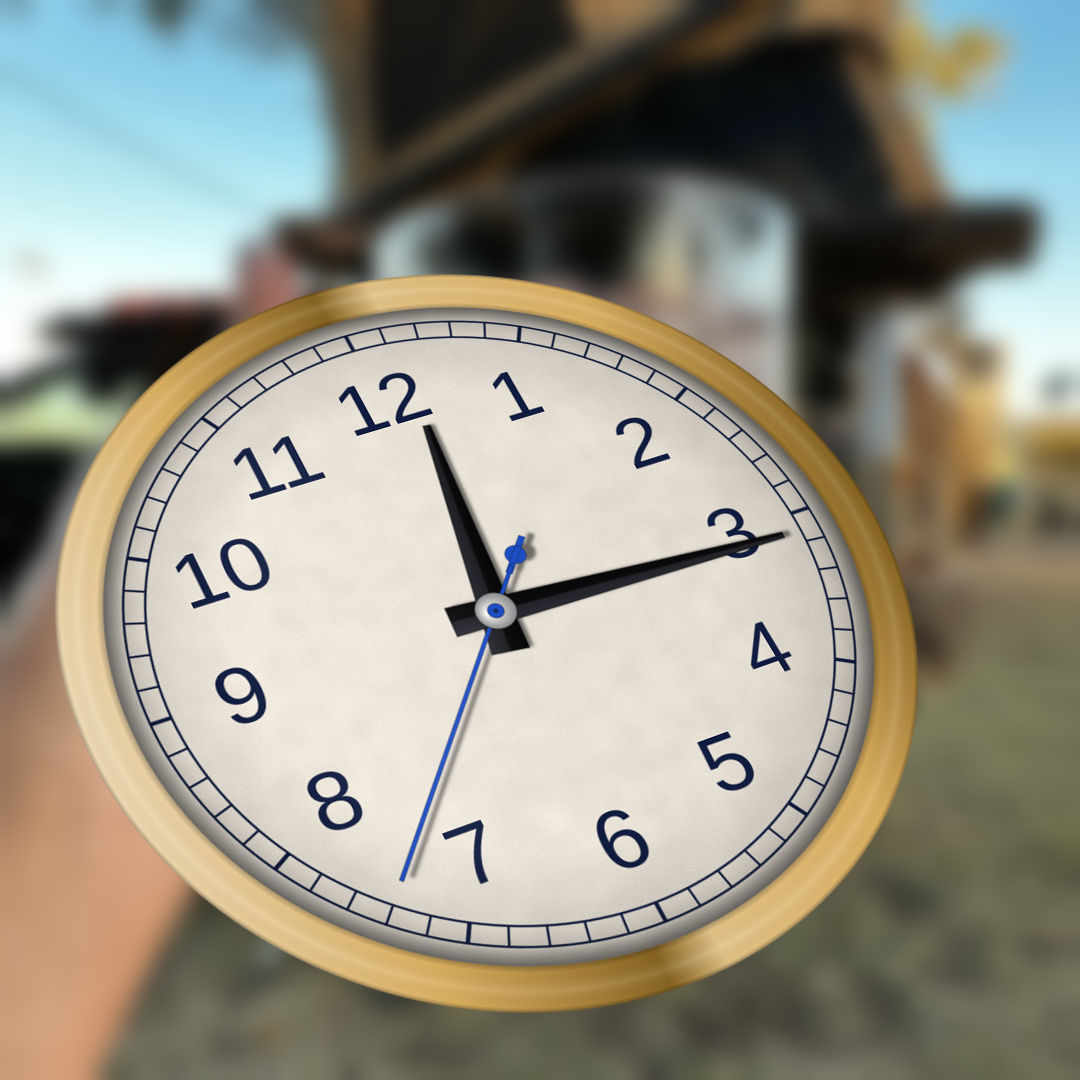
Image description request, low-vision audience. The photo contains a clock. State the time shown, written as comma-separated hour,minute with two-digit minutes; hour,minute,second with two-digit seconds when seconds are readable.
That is 12,15,37
